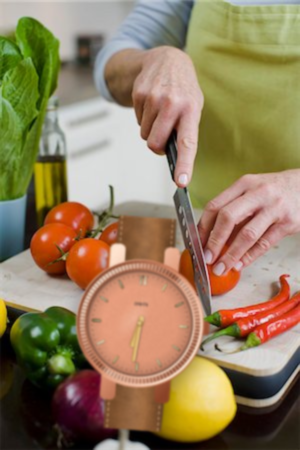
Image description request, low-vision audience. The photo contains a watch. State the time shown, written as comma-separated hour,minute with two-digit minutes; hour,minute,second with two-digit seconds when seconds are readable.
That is 6,31
